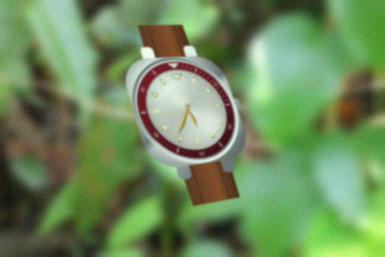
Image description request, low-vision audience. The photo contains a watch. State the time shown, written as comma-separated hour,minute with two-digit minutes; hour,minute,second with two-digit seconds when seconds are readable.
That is 5,36
